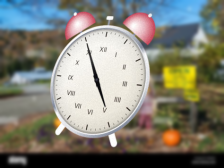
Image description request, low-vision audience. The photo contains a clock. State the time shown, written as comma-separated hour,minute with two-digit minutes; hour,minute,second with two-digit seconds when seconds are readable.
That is 4,55
